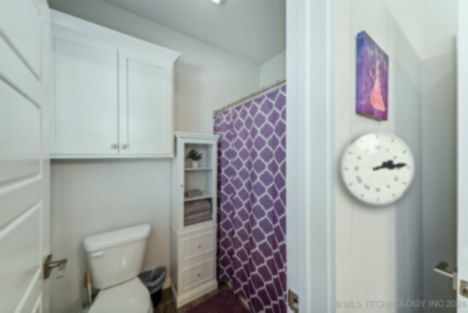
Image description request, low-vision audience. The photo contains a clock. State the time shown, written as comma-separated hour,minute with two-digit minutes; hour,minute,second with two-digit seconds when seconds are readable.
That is 2,14
